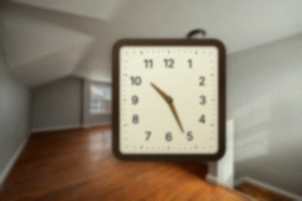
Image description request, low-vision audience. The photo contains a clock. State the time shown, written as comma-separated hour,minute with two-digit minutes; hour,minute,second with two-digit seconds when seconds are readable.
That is 10,26
